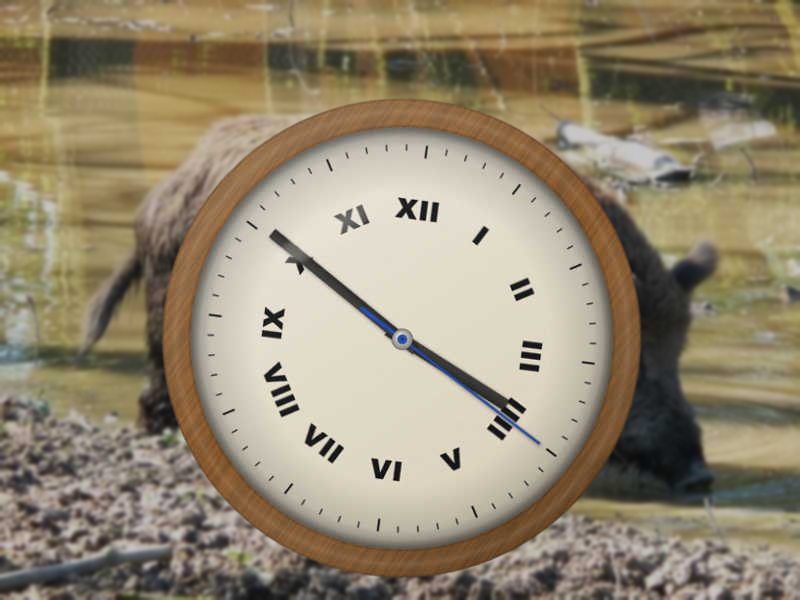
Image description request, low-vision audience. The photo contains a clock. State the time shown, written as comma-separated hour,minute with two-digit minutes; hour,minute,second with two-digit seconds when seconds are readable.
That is 3,50,20
